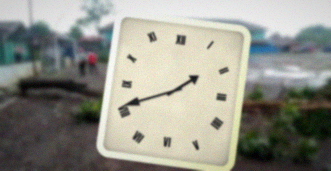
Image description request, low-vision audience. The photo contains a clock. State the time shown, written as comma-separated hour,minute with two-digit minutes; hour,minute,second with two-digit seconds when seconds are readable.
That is 1,41
